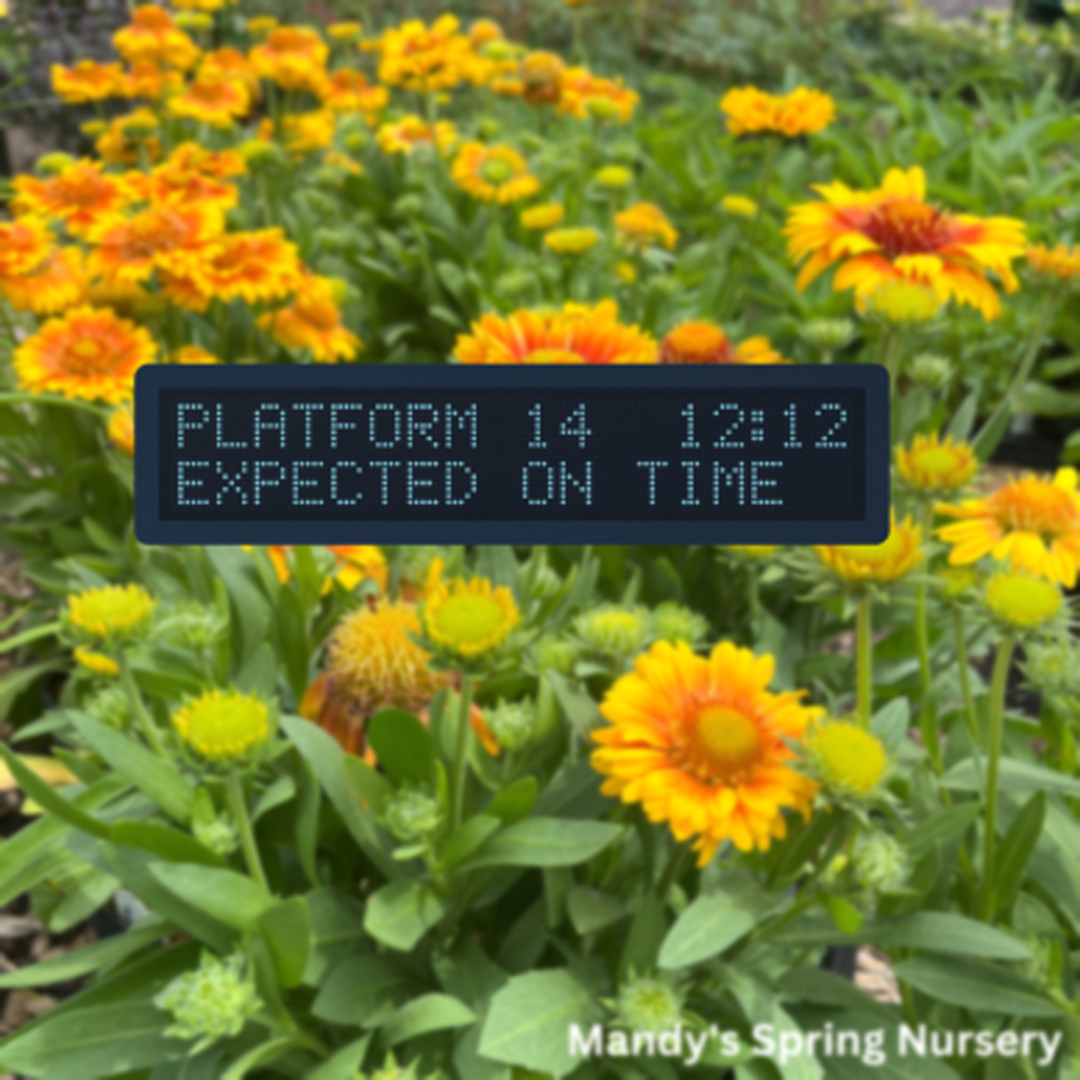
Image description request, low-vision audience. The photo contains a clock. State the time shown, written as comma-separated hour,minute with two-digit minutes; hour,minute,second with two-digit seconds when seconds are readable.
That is 12,12
